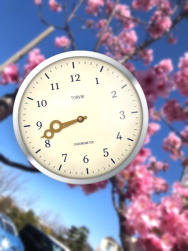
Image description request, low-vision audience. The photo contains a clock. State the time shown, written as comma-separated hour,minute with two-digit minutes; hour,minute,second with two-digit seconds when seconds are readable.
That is 8,42
